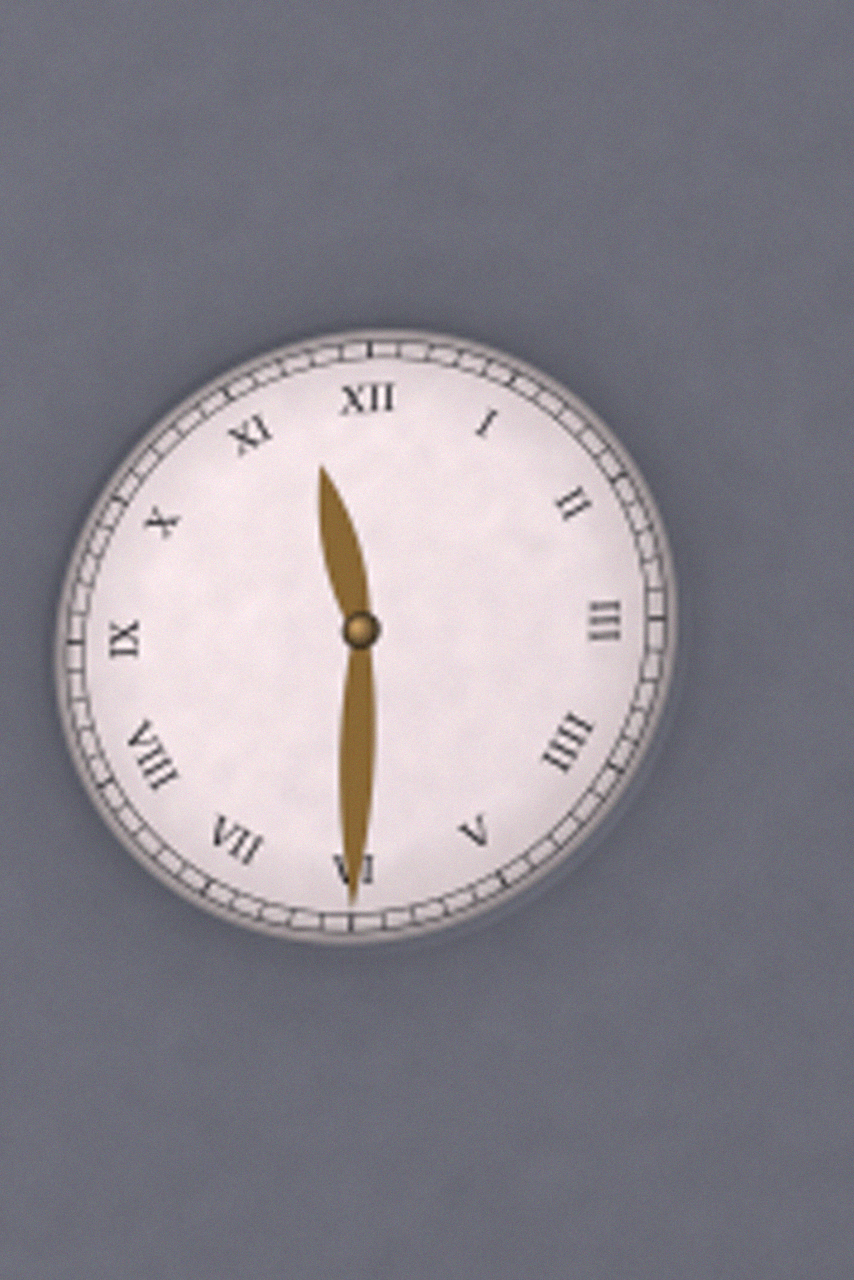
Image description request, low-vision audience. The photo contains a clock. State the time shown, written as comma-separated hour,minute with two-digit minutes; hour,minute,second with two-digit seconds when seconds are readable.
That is 11,30
